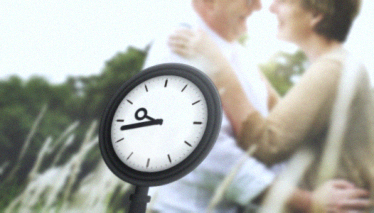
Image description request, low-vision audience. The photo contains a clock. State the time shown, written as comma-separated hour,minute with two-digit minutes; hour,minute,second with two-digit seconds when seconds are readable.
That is 9,43
